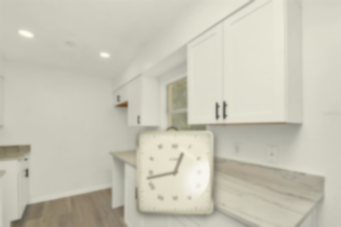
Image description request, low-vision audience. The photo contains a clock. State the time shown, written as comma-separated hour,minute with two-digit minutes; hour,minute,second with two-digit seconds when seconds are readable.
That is 12,43
